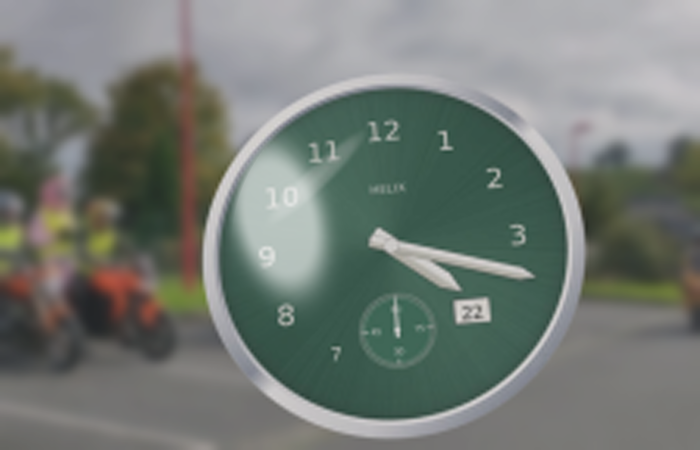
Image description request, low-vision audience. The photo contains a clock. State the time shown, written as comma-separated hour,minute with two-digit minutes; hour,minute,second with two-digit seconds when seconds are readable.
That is 4,18
